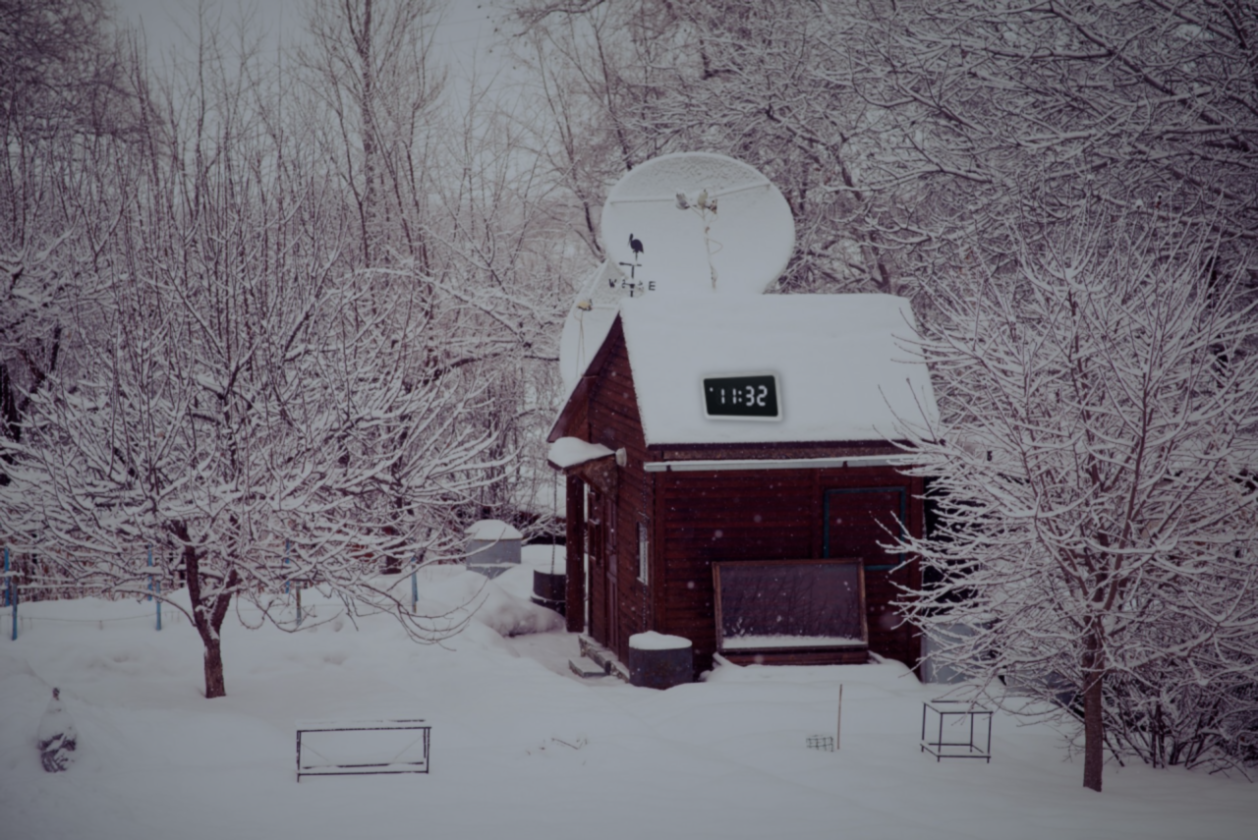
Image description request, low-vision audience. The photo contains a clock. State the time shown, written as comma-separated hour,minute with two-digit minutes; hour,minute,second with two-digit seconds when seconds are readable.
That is 11,32
